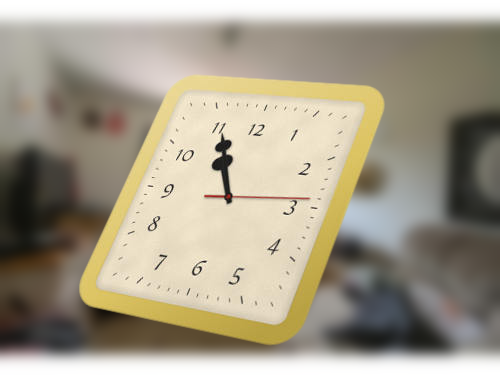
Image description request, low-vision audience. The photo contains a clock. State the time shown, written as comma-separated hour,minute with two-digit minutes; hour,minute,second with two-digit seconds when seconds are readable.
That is 10,55,14
